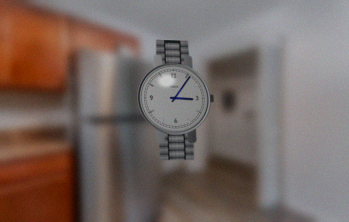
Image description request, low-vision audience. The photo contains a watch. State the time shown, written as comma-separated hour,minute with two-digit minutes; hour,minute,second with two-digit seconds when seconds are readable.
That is 3,06
